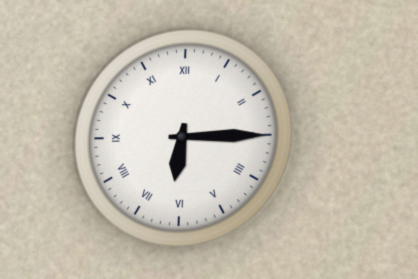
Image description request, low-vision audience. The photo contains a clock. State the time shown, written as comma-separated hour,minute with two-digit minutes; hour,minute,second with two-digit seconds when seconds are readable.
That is 6,15
